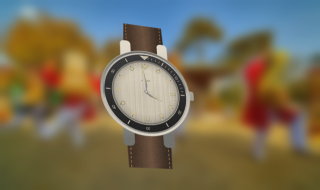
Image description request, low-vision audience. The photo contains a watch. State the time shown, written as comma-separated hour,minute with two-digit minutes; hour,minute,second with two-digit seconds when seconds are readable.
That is 3,59
